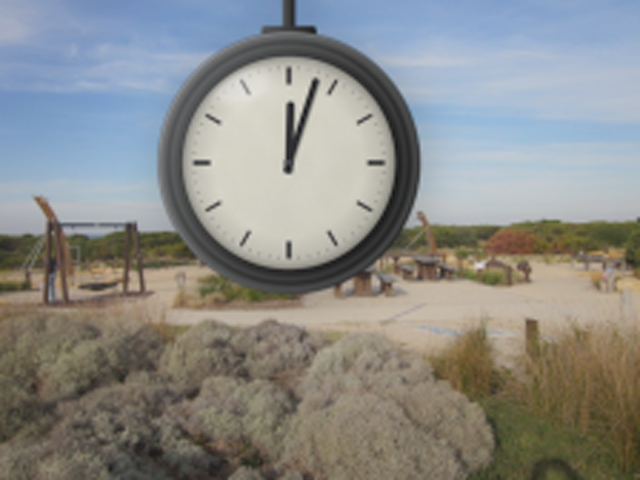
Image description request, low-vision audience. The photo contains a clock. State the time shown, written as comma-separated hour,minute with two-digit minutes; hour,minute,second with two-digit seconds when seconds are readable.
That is 12,03
